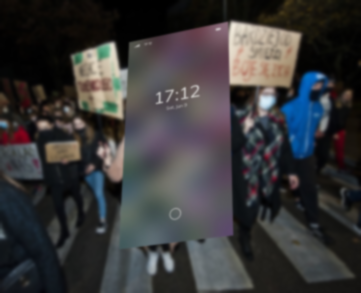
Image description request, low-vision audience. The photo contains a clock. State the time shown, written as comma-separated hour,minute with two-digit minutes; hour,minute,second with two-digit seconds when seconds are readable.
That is 17,12
